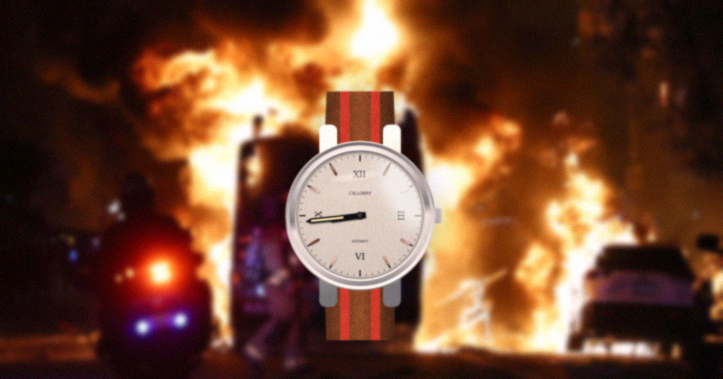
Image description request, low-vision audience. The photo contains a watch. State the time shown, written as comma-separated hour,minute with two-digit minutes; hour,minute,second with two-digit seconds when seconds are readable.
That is 8,44
